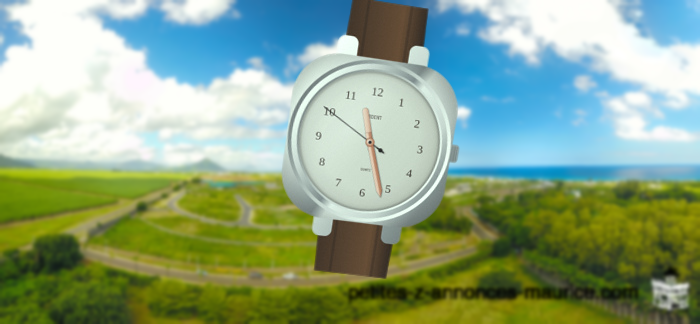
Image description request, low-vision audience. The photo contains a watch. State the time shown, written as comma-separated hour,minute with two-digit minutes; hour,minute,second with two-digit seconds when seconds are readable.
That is 11,26,50
